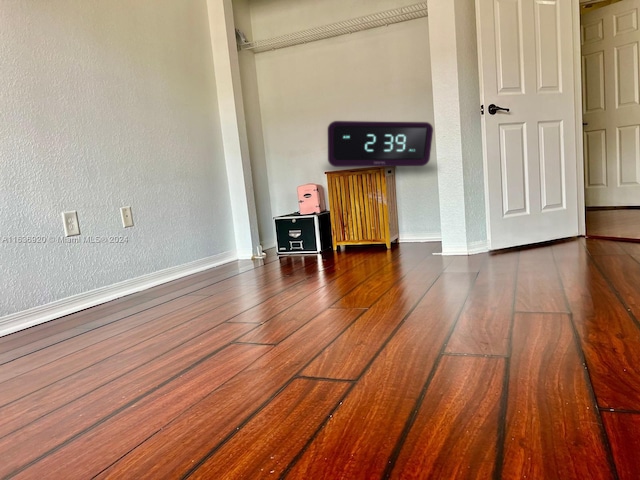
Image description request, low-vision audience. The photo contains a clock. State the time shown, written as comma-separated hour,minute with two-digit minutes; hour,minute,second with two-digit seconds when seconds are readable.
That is 2,39
